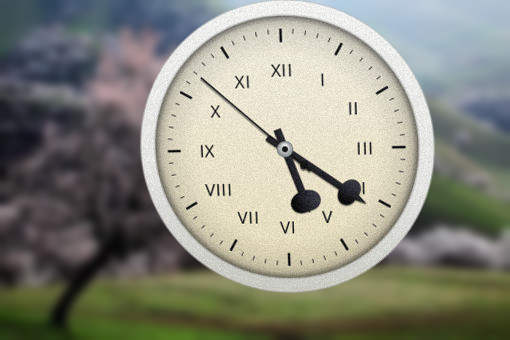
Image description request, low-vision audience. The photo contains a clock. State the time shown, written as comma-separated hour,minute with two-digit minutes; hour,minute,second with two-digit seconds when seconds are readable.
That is 5,20,52
